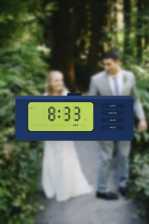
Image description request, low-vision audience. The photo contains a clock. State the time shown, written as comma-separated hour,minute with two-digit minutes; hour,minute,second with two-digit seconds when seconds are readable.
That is 8,33
